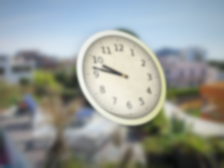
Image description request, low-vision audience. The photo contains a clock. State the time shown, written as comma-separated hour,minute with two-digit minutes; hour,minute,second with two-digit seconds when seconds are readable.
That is 9,47
